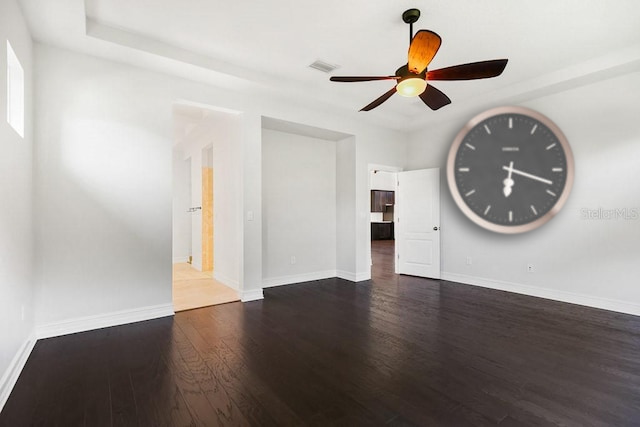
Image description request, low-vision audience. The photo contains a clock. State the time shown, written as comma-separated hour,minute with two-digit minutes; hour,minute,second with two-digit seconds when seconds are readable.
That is 6,18
